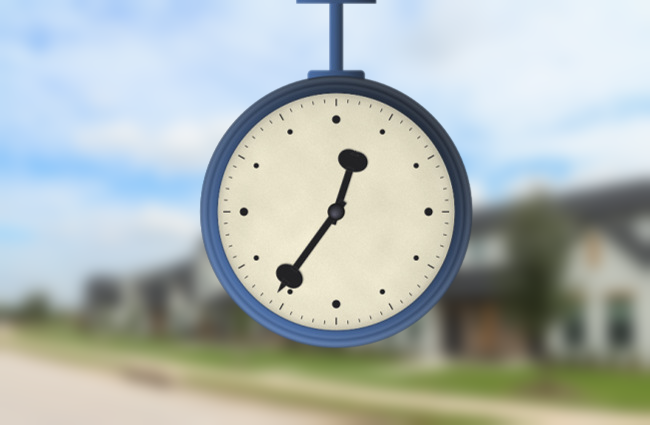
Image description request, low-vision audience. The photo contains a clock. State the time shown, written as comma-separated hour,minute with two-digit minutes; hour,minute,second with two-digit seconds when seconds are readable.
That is 12,36
